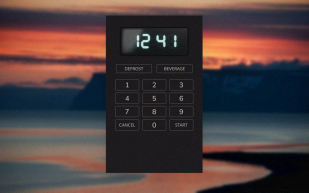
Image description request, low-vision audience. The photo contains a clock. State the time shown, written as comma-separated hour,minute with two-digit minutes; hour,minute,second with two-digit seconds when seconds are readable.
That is 12,41
